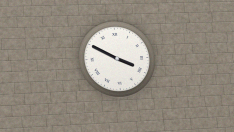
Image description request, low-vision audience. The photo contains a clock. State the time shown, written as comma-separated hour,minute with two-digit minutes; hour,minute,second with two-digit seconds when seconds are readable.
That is 3,50
